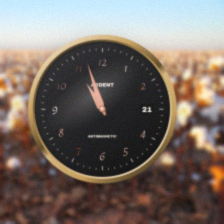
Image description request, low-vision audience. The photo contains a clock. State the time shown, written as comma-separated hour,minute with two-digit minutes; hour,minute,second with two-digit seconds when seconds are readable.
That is 10,57
